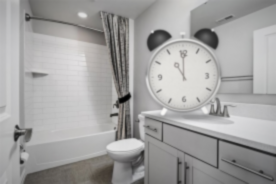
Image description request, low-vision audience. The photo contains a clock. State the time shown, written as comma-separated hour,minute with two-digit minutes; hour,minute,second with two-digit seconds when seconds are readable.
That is 11,00
